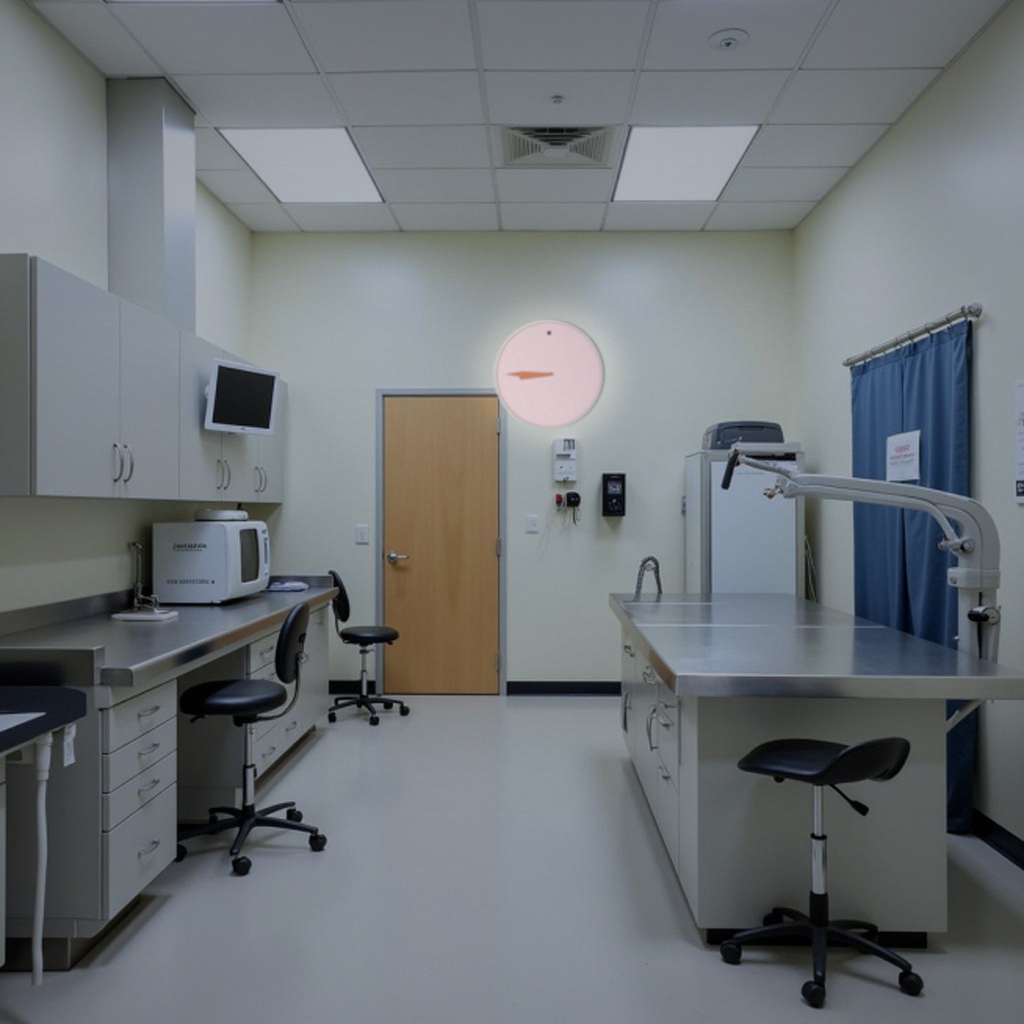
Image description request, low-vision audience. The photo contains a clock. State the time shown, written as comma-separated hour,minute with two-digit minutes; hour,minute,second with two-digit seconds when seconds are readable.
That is 8,45
